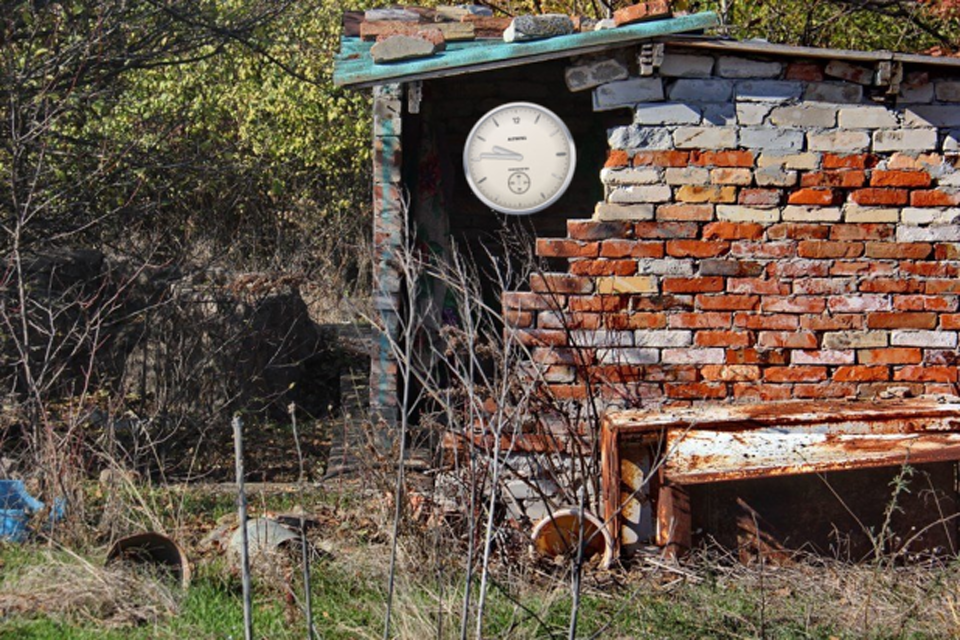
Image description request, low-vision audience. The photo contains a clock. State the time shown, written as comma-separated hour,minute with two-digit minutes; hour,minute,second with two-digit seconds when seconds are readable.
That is 9,46
